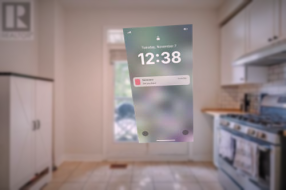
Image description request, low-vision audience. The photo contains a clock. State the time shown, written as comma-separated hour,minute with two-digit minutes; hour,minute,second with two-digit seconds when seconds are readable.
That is 12,38
